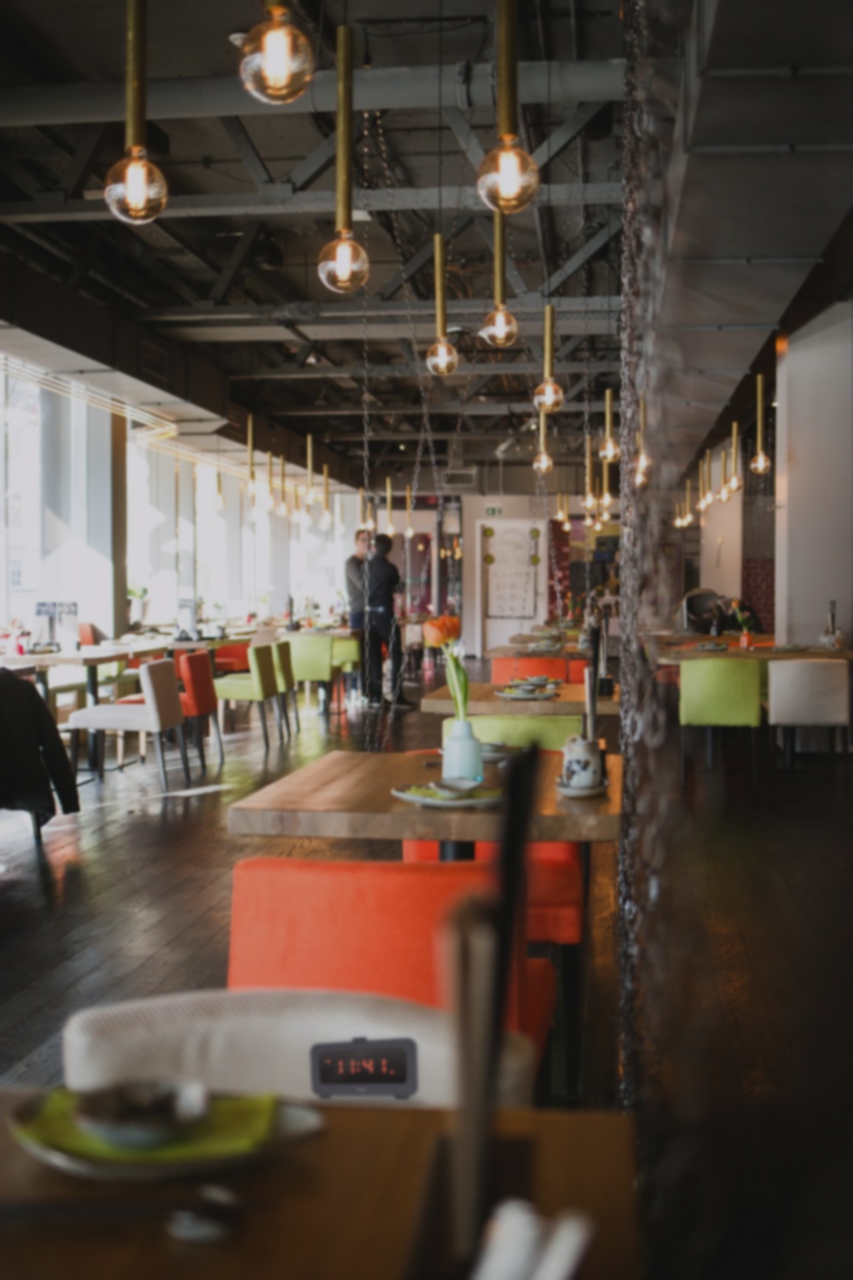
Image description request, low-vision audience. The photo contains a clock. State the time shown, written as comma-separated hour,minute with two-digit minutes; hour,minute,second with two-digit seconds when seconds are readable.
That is 11,41
